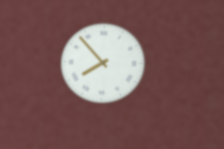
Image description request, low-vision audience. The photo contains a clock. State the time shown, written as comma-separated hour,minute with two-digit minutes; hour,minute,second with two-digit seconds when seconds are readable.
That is 7,53
